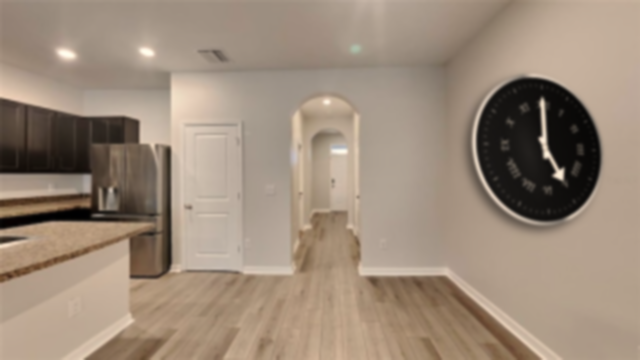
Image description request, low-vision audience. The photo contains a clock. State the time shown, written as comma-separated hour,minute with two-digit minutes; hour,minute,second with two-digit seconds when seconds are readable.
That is 5,00
